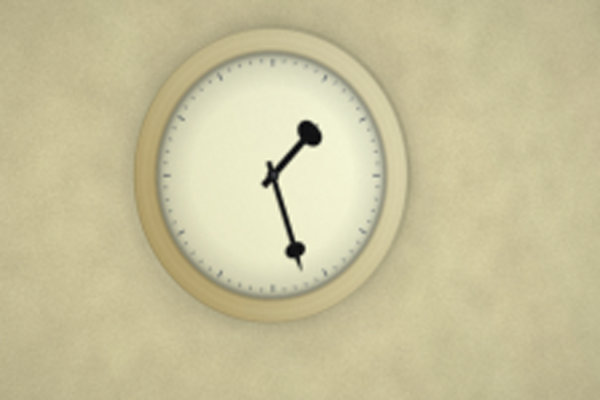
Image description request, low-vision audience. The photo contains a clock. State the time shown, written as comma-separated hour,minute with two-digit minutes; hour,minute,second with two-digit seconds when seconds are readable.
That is 1,27
